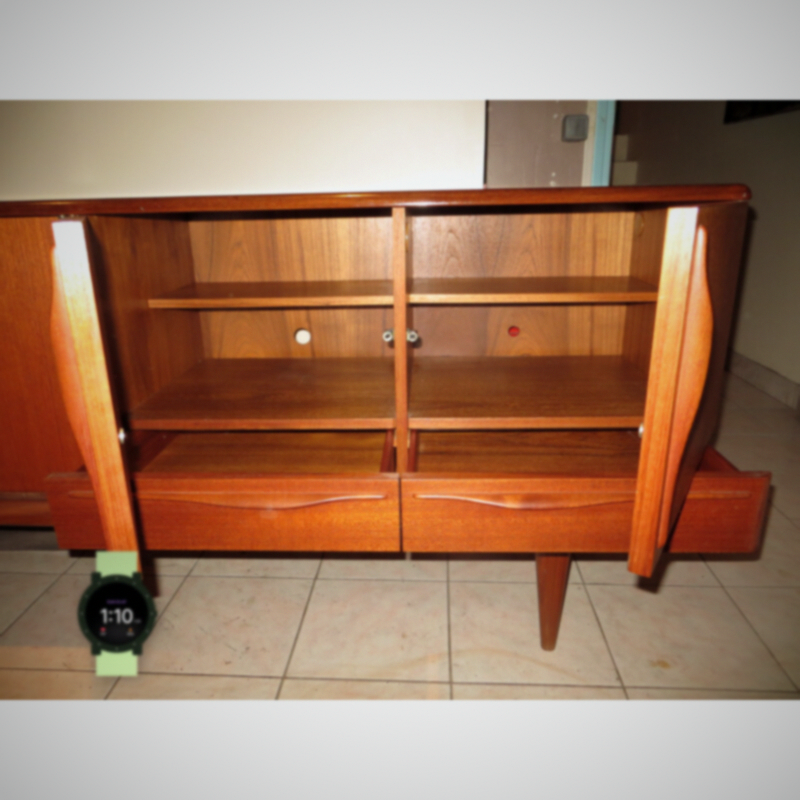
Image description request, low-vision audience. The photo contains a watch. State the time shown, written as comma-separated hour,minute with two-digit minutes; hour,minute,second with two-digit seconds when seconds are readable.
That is 1,10
